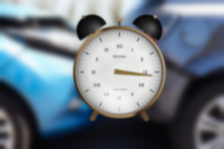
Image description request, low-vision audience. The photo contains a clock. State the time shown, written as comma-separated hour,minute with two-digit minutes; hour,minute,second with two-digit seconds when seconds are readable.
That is 3,16
